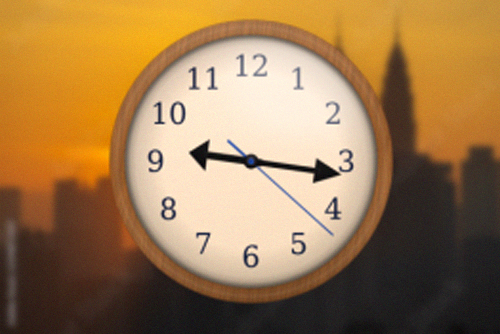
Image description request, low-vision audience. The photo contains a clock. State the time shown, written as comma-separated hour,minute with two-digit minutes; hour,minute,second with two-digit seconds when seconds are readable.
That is 9,16,22
